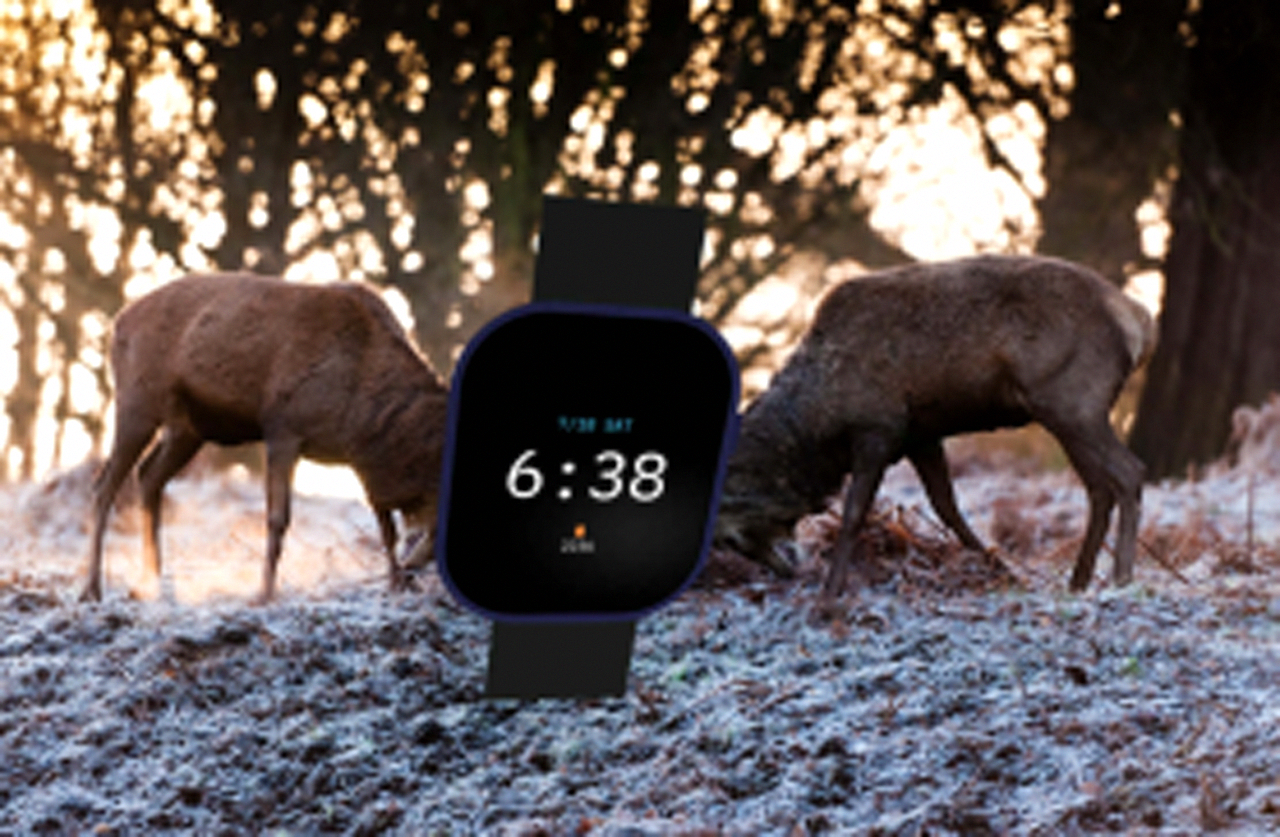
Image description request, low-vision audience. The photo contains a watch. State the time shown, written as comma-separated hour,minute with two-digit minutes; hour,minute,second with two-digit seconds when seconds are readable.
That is 6,38
